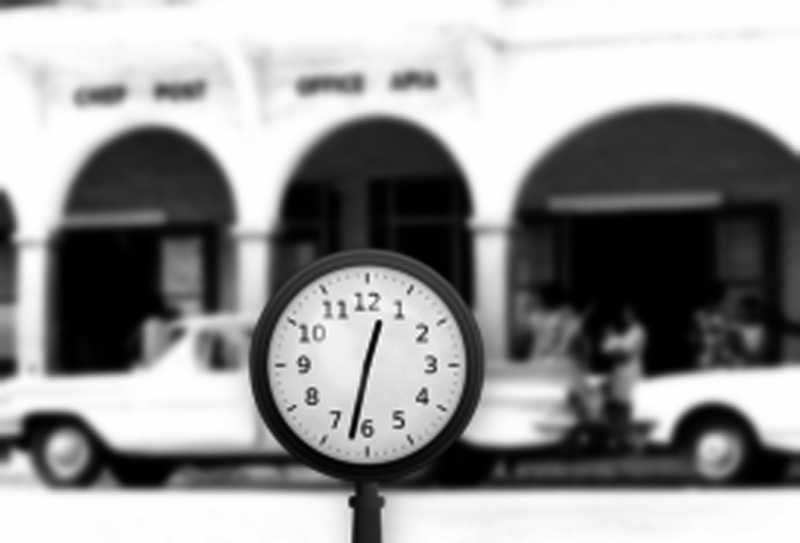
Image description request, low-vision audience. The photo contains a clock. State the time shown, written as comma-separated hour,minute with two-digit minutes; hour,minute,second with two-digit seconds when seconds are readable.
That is 12,32
